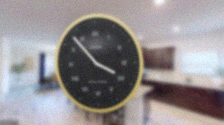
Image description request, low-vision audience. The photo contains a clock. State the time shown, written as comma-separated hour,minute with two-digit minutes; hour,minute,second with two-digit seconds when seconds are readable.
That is 3,53
